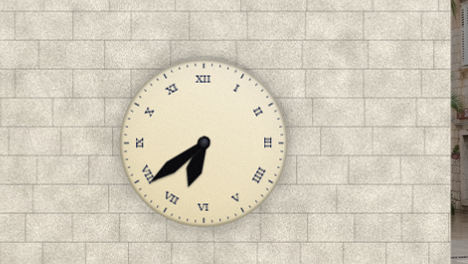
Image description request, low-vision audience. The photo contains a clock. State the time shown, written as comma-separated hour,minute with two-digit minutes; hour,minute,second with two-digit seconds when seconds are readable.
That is 6,39
